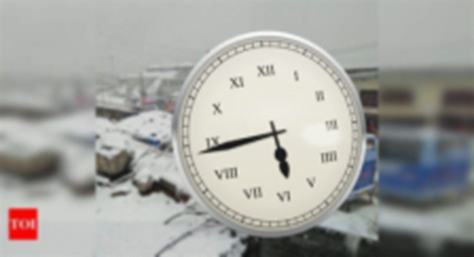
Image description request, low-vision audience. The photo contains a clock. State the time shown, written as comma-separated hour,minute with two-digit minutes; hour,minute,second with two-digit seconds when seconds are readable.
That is 5,44
